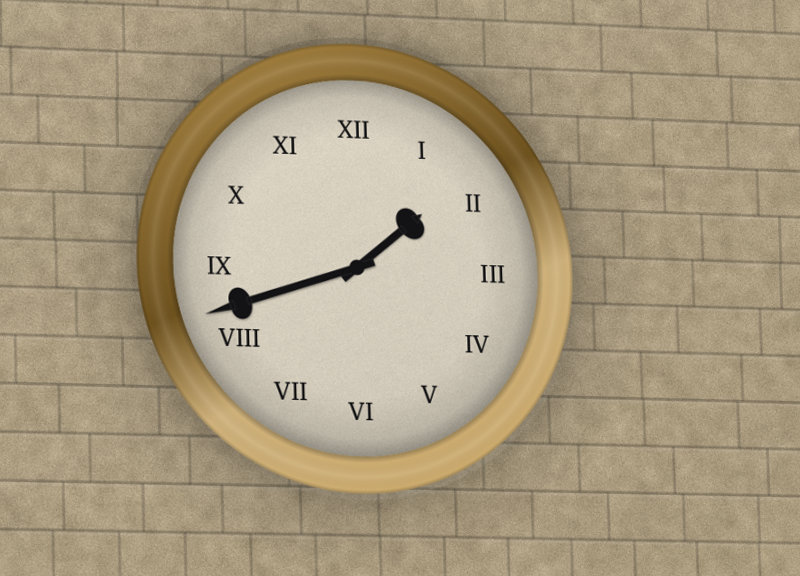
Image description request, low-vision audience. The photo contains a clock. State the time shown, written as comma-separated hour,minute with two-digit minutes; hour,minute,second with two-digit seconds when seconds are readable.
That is 1,42
